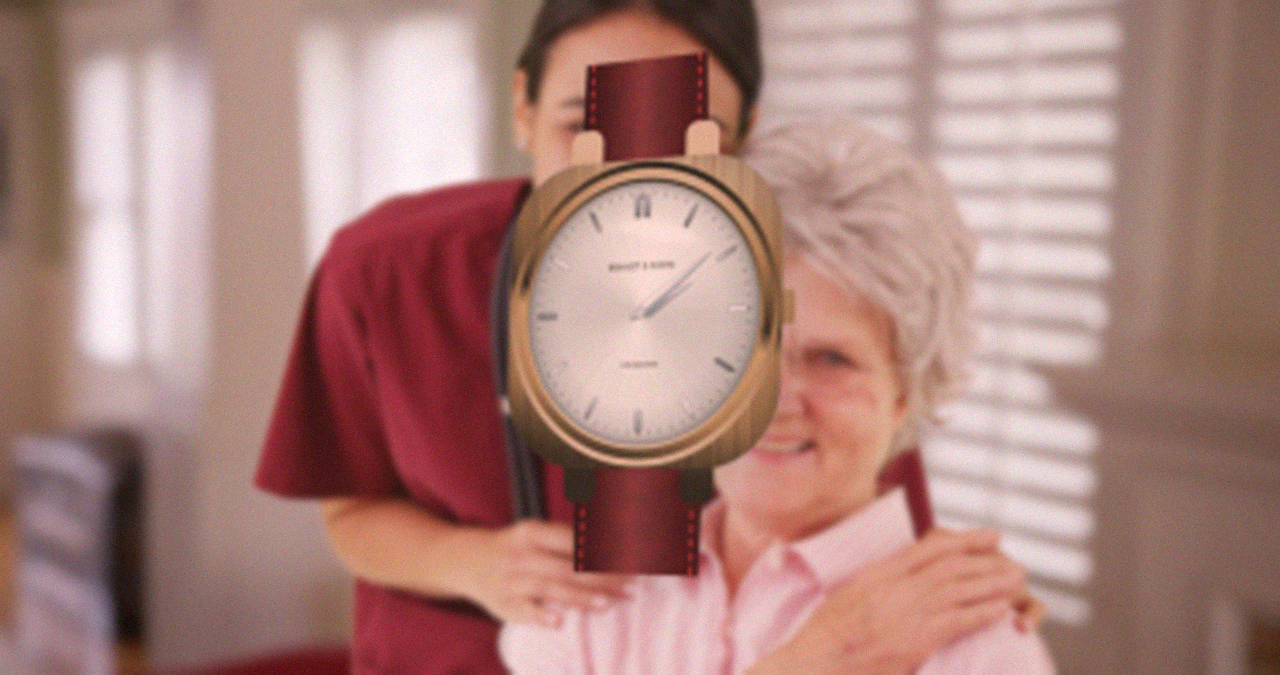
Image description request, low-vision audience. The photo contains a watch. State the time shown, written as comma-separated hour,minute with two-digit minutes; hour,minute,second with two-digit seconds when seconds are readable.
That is 2,09
